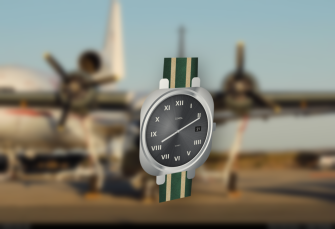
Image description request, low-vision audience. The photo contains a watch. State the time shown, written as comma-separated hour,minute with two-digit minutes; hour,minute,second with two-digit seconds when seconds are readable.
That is 8,11
